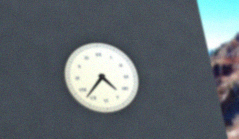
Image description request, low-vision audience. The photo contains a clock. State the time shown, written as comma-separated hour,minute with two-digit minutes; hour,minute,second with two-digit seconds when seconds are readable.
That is 4,37
